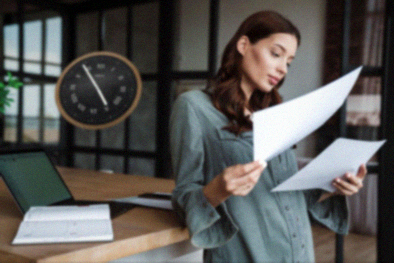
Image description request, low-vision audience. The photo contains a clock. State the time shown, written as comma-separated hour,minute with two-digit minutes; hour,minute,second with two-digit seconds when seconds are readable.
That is 4,54
